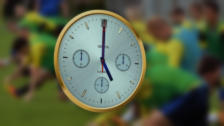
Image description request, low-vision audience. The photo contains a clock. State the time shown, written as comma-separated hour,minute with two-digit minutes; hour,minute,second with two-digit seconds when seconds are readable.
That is 5,00
